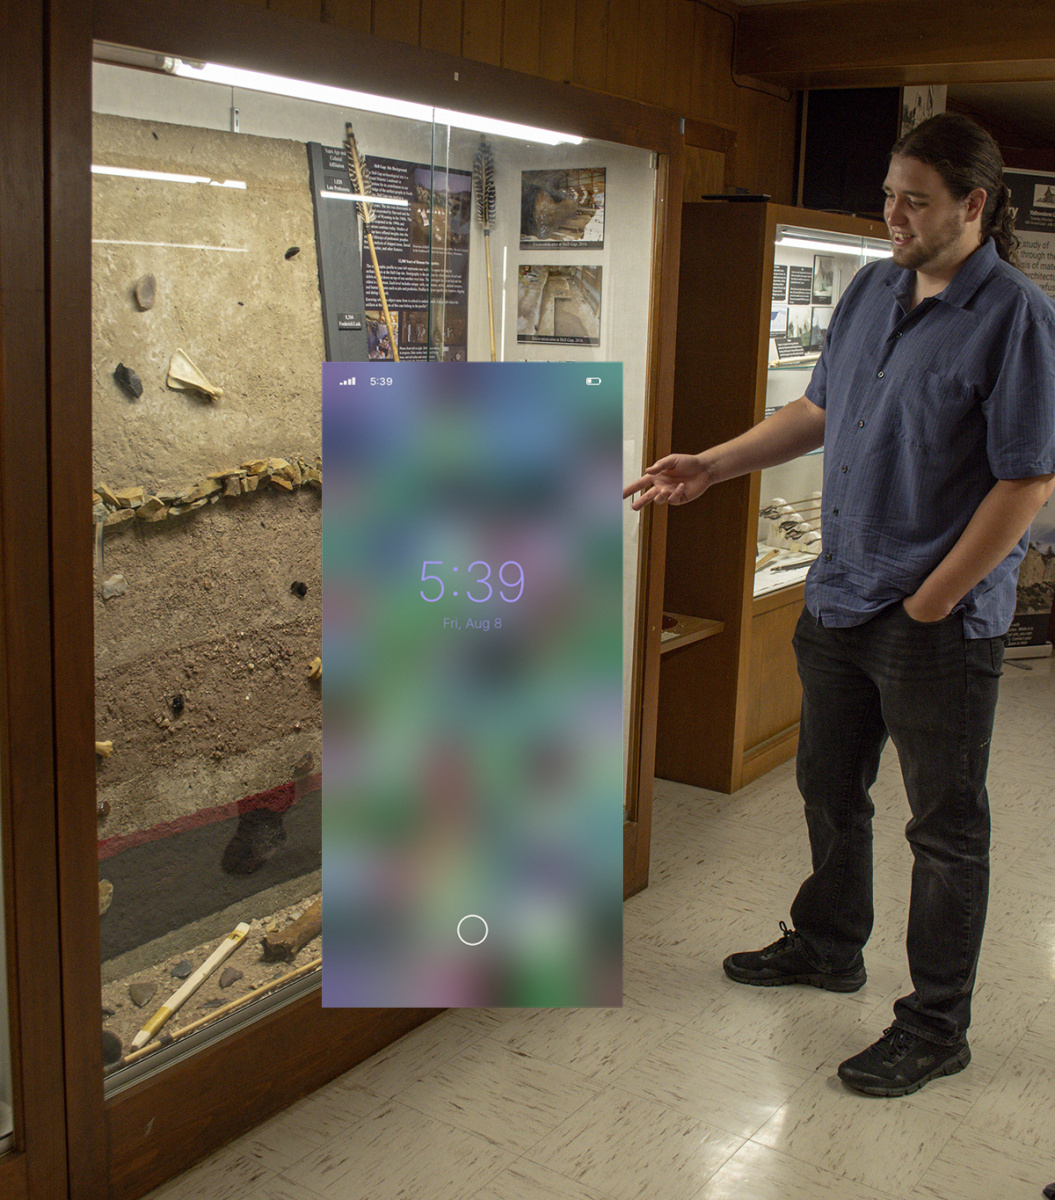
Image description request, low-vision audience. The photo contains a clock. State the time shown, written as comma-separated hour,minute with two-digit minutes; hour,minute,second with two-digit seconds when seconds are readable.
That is 5,39
